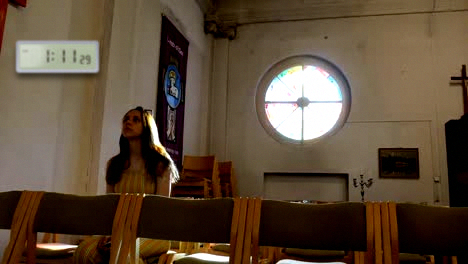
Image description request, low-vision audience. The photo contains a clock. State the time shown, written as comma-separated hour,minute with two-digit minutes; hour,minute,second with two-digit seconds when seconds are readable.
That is 1,11
